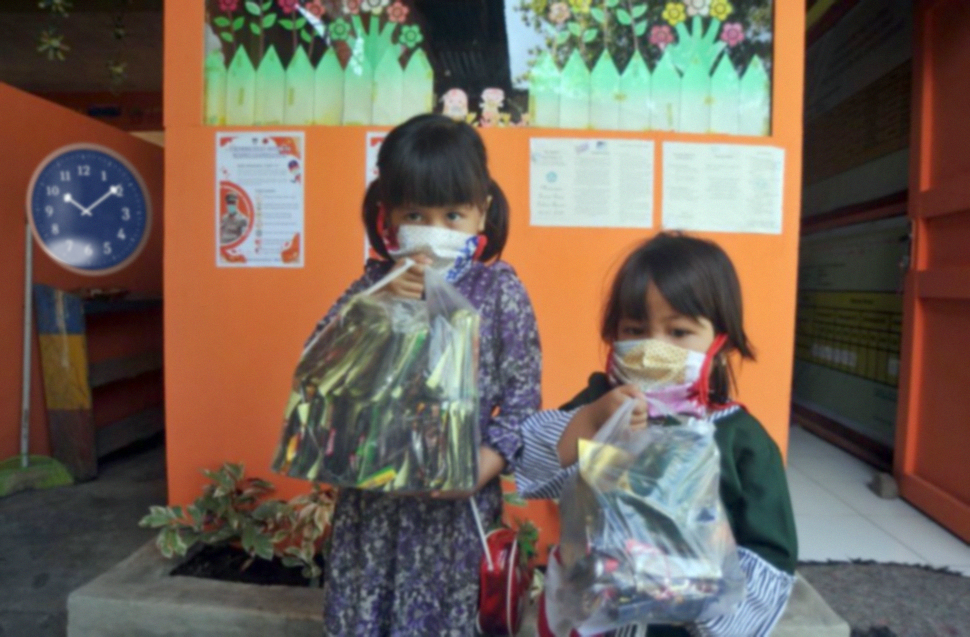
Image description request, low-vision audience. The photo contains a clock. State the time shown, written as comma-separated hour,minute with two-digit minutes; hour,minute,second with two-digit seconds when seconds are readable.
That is 10,09
